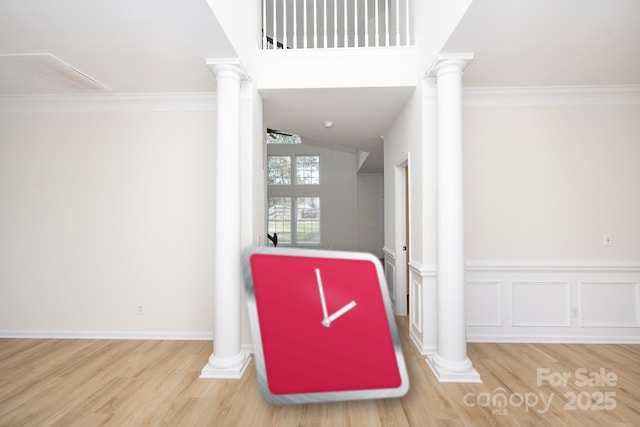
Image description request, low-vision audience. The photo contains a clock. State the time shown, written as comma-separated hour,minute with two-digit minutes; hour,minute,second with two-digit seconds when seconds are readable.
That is 2,00
